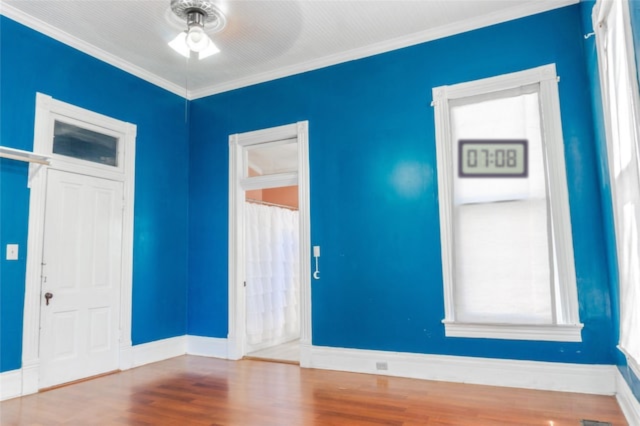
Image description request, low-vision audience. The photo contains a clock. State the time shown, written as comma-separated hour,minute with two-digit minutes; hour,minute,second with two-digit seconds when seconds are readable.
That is 7,08
